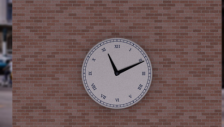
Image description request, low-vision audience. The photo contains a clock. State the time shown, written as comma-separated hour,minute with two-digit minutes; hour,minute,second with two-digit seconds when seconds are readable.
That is 11,11
